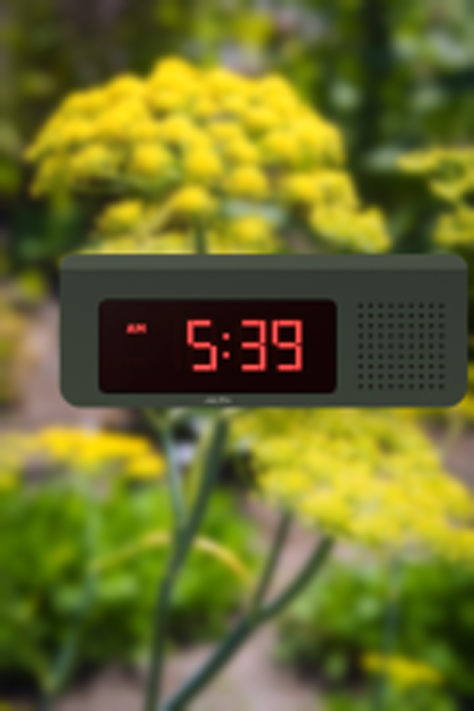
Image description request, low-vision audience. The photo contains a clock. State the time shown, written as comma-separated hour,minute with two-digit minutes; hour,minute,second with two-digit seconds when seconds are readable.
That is 5,39
